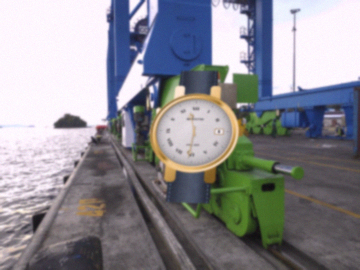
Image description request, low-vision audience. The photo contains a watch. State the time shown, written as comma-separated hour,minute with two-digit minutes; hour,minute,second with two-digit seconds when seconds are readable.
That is 11,31
